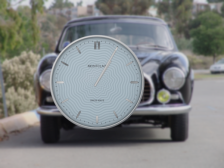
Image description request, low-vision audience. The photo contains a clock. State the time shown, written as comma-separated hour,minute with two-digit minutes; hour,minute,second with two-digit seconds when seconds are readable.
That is 1,05
